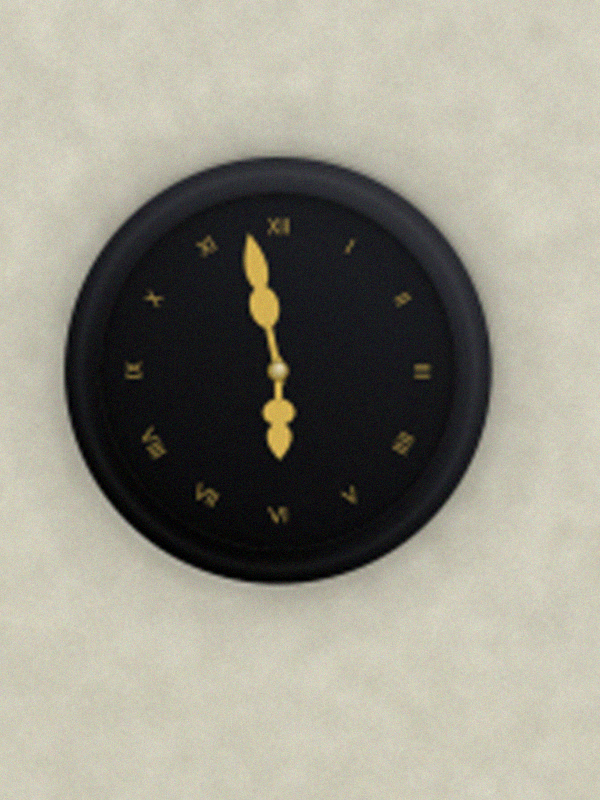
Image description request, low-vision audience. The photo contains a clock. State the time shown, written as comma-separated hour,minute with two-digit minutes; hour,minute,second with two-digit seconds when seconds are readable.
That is 5,58
